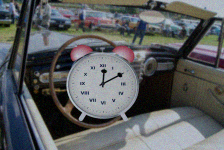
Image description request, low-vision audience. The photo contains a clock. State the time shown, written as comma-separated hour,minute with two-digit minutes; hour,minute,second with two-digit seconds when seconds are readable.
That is 12,10
